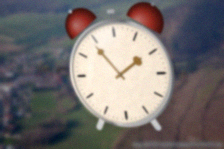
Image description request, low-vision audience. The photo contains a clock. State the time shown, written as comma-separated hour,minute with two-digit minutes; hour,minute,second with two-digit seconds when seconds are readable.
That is 1,54
